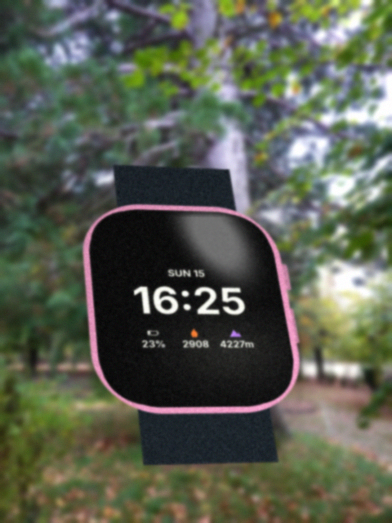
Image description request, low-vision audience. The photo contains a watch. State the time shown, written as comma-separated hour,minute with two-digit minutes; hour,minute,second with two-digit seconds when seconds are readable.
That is 16,25
